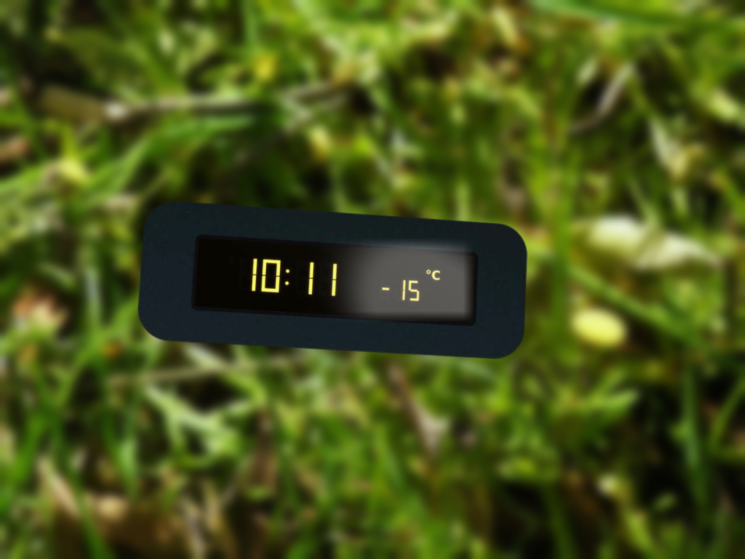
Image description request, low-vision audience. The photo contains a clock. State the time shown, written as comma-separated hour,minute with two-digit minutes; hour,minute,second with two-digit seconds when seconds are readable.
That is 10,11
